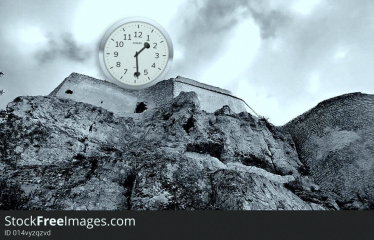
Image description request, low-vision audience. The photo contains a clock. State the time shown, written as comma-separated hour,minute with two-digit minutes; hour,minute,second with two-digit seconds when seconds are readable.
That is 1,29
